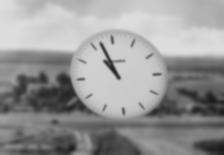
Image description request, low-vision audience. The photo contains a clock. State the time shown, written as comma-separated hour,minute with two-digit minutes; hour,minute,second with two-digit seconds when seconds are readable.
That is 10,57
